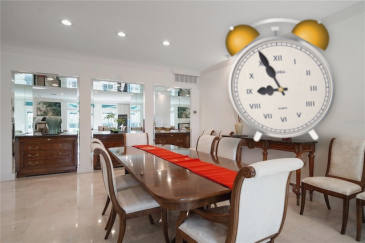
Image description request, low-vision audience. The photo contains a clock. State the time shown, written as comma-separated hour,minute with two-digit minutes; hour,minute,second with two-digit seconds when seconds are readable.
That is 8,56
